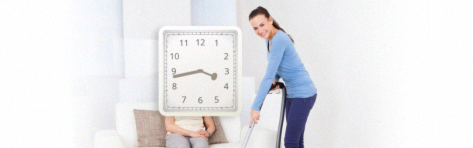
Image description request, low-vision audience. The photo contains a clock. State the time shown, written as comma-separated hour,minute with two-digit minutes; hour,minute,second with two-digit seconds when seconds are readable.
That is 3,43
